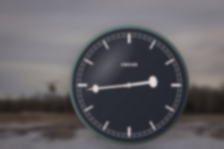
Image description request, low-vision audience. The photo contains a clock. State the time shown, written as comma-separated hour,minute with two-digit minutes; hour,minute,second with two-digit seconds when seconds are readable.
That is 2,44
